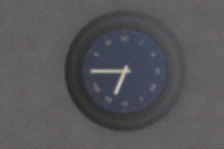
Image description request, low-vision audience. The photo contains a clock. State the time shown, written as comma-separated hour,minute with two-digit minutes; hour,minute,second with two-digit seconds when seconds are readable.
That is 6,45
